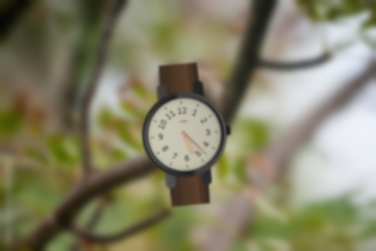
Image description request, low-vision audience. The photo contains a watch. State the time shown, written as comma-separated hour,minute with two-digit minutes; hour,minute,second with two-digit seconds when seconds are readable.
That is 5,23
